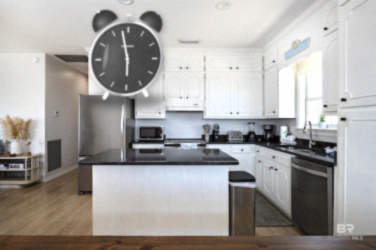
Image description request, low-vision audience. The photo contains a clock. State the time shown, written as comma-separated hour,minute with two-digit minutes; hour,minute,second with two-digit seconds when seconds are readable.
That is 5,58
